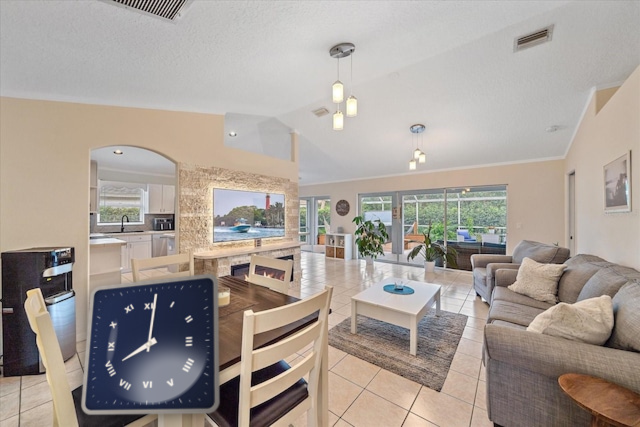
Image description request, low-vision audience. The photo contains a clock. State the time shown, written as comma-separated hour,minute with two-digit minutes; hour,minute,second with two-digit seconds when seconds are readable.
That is 8,01
